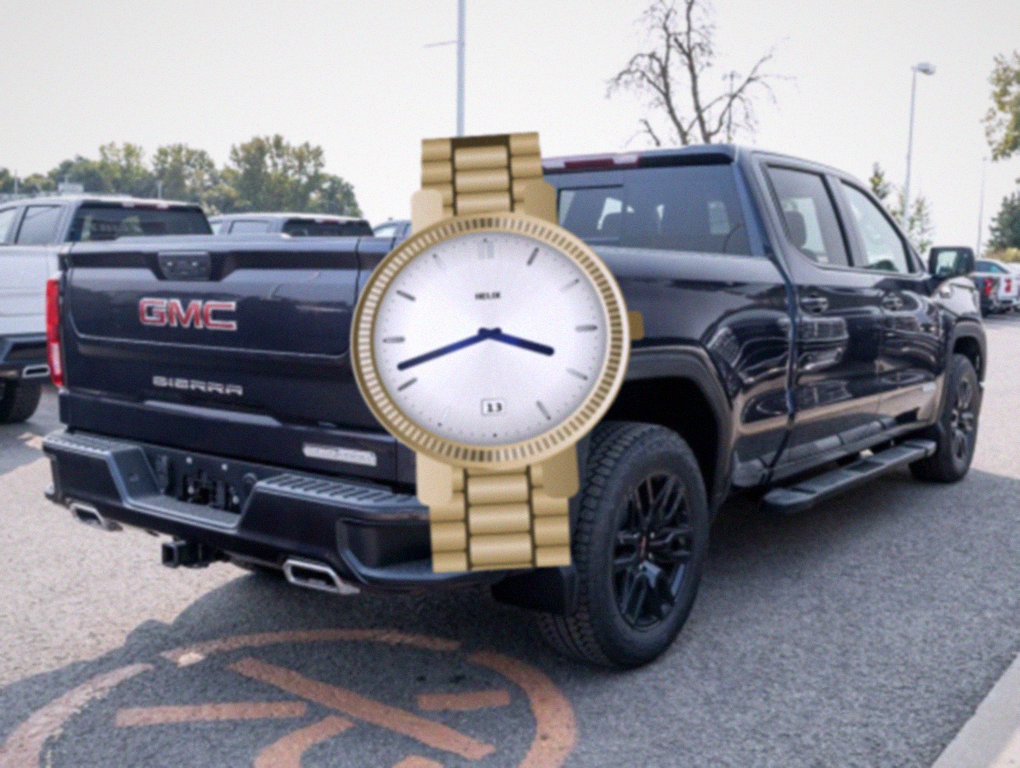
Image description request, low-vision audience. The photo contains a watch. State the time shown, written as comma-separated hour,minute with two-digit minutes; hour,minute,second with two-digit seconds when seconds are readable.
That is 3,42
